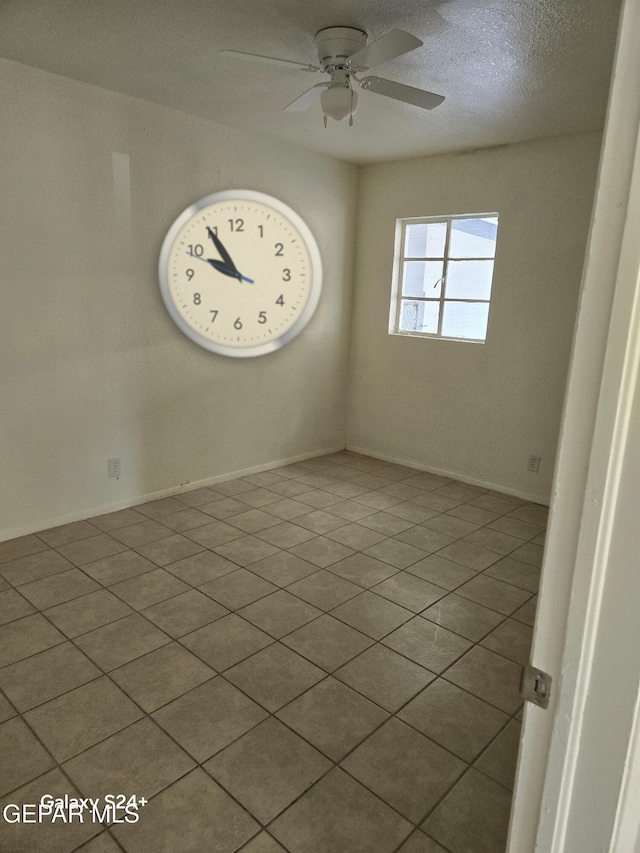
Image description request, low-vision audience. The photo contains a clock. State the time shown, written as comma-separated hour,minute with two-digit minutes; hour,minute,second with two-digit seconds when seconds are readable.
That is 9,54,49
